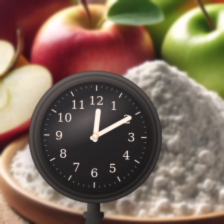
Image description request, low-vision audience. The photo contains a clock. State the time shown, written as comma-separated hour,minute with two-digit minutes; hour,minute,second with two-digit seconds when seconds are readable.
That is 12,10
